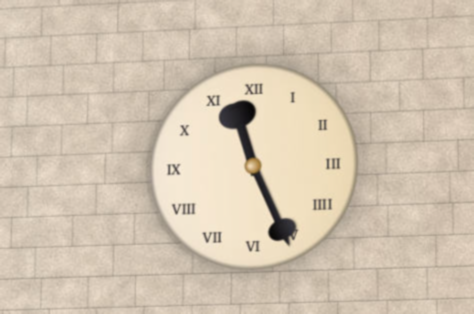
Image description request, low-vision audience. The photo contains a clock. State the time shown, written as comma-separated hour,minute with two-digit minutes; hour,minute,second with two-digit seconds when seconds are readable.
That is 11,26
